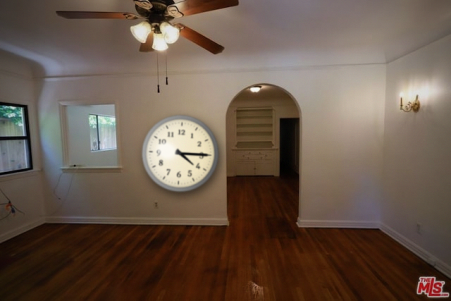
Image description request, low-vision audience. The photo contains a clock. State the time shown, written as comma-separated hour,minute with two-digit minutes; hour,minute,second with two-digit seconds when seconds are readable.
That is 4,15
